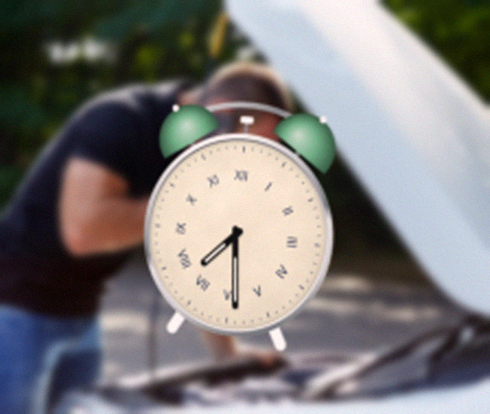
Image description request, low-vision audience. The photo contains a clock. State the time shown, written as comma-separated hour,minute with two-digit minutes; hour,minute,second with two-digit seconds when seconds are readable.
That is 7,29
